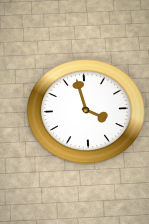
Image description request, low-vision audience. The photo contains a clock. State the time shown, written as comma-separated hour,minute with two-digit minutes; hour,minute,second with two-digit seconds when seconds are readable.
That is 3,58
